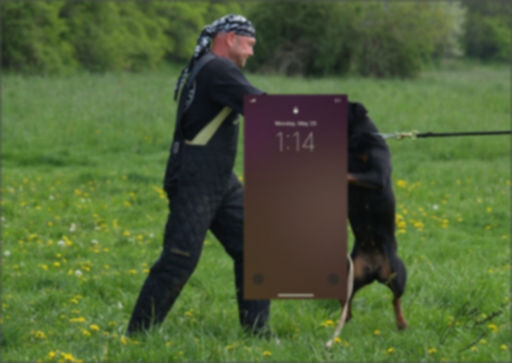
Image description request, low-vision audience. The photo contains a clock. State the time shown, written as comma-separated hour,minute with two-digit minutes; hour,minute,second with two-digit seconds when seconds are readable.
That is 1,14
